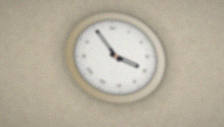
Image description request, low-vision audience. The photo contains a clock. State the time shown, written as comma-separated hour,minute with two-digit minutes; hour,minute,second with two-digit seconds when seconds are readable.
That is 3,55
